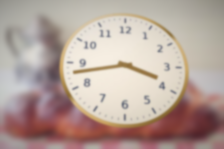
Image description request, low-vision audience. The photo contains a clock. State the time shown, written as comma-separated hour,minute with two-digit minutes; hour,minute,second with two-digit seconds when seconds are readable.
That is 3,43
